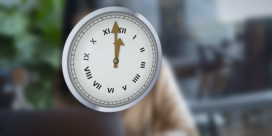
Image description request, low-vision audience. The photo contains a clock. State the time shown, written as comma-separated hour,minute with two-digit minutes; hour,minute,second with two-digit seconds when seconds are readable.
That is 11,58
